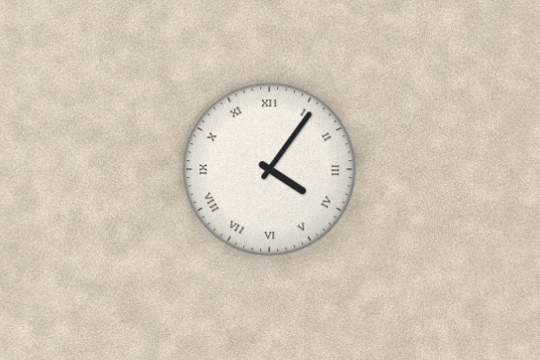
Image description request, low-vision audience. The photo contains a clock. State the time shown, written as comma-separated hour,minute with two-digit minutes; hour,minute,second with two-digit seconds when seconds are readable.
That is 4,06
